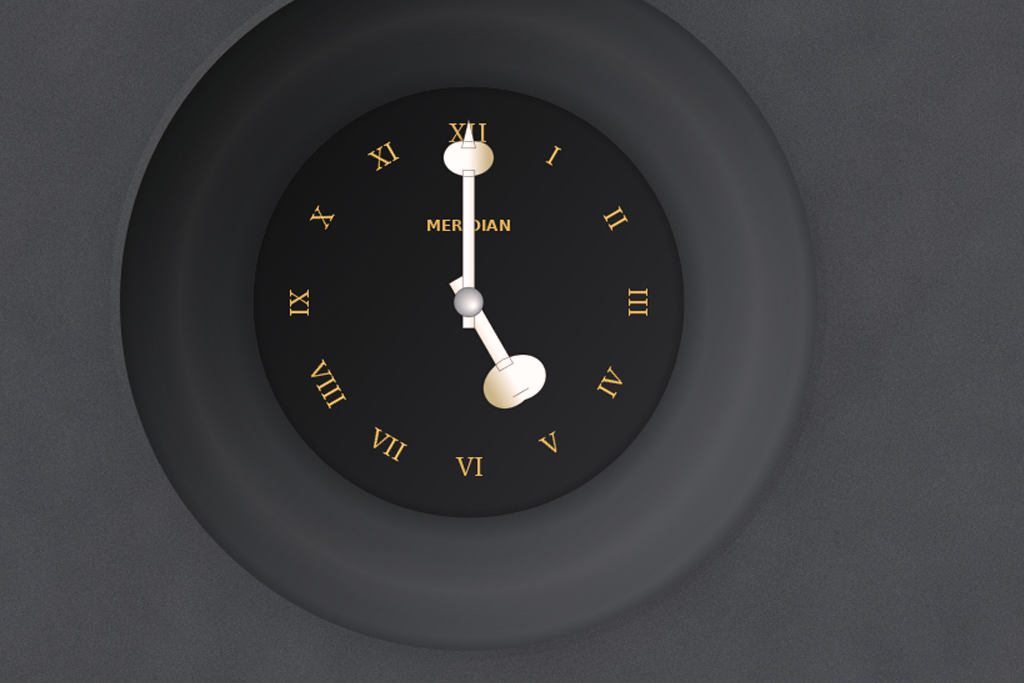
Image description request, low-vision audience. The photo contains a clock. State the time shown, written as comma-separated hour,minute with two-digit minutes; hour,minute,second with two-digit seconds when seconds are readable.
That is 5,00
